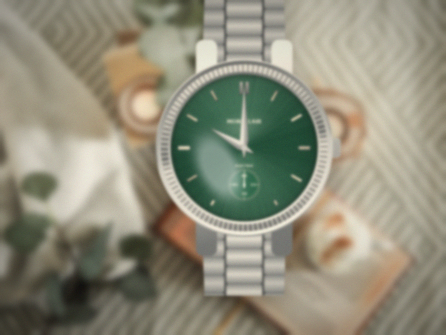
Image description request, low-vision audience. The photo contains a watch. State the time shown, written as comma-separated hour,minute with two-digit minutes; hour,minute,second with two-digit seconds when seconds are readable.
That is 10,00
